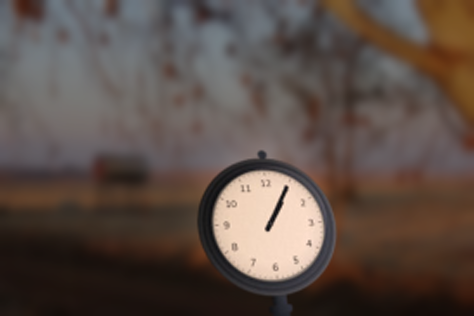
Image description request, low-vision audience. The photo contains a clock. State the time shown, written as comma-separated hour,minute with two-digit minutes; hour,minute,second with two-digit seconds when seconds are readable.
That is 1,05
